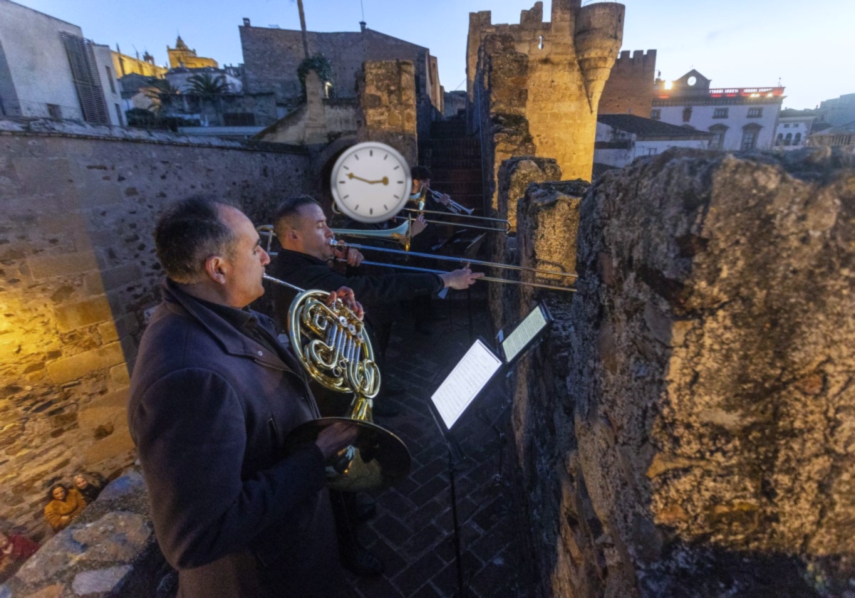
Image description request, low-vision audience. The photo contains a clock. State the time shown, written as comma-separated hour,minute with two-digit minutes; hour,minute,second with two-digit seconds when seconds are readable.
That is 2,48
